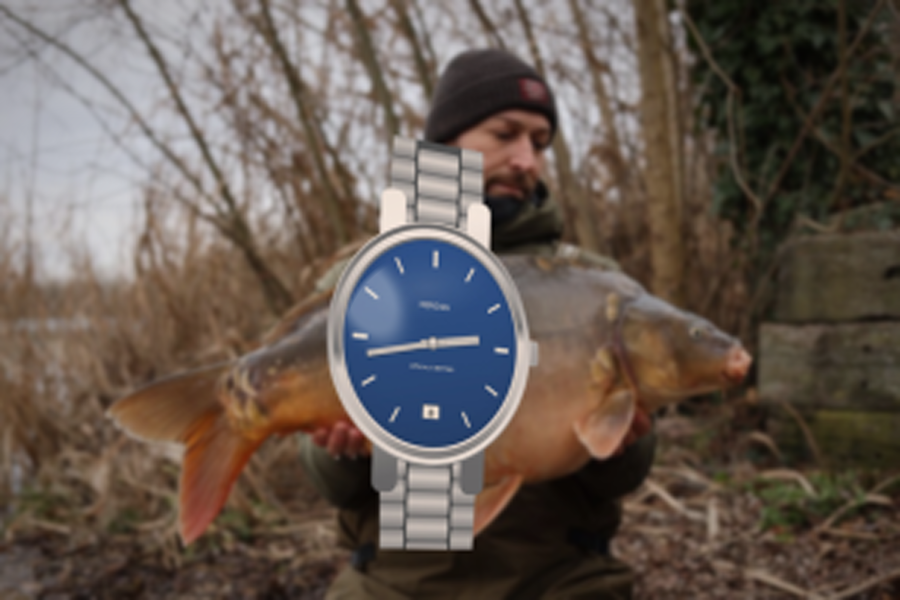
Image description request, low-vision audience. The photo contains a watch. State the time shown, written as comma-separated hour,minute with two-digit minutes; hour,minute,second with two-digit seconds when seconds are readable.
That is 2,43
